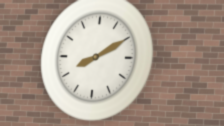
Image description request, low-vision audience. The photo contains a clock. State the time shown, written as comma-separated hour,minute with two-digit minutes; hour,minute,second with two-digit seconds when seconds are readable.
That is 8,10
